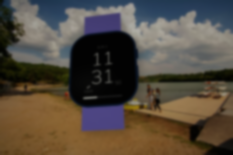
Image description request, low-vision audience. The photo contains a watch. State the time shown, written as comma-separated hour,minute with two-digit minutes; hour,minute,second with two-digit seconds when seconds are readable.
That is 11,31
